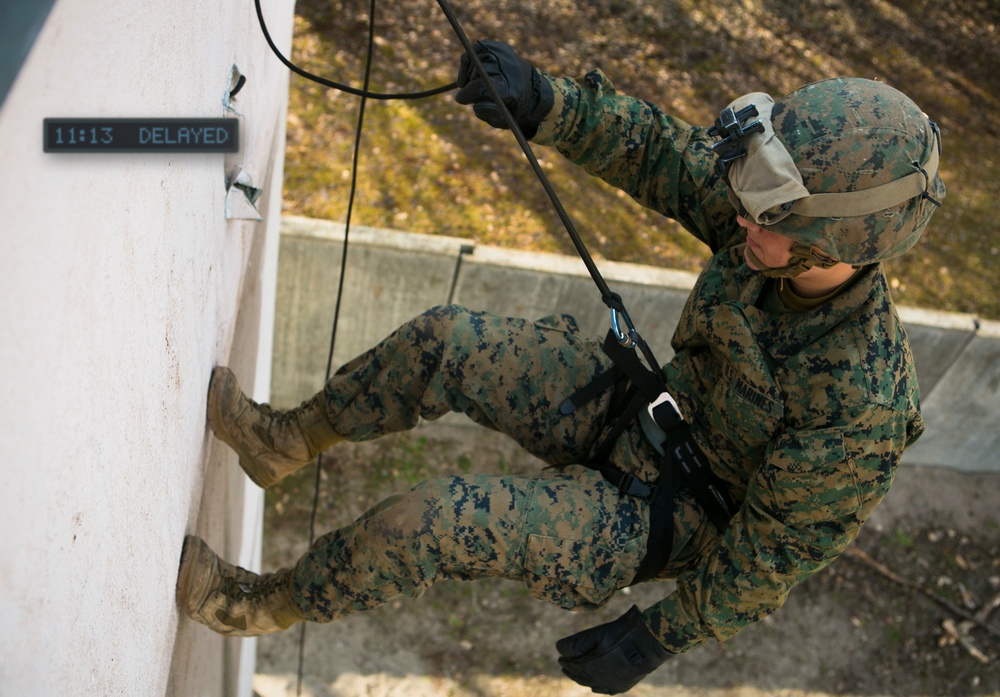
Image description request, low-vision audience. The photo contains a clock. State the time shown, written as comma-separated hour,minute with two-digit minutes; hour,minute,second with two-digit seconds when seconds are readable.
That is 11,13
